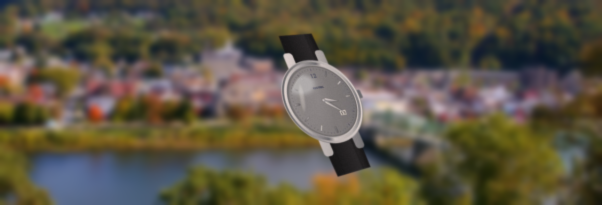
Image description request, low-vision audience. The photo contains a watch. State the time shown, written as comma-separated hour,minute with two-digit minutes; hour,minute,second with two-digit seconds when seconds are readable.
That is 3,22
